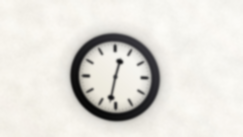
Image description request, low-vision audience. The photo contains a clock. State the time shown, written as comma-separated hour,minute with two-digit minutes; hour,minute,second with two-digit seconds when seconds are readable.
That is 12,32
